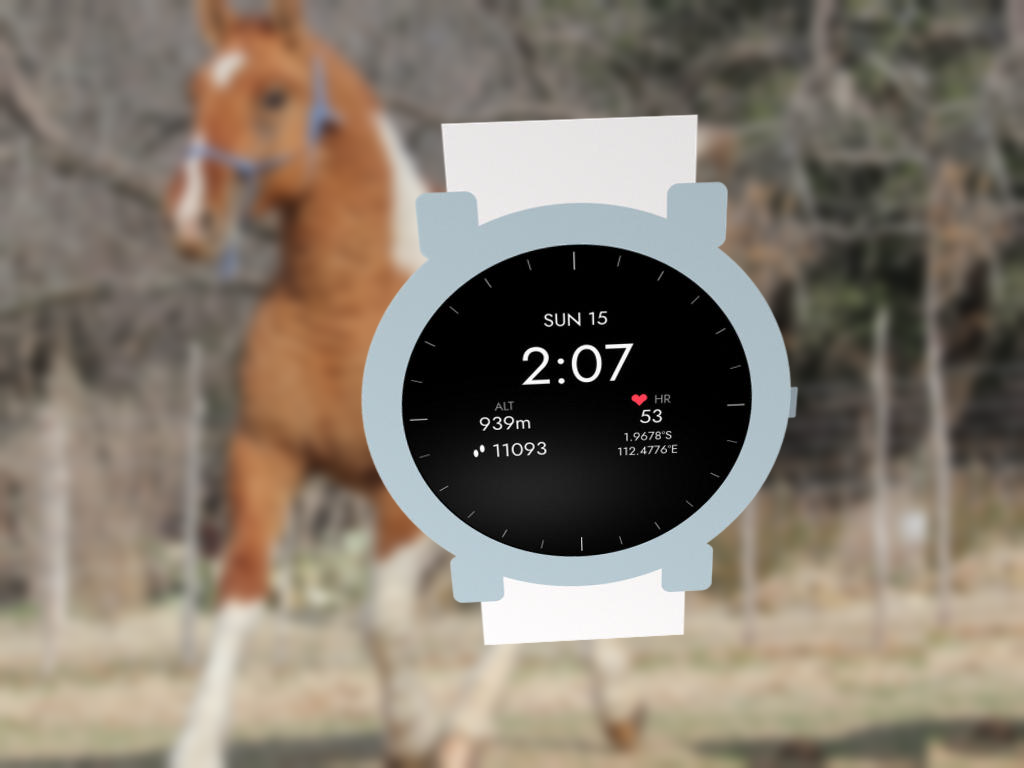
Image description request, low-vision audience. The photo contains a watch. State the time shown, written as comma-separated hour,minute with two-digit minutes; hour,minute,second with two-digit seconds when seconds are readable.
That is 2,07
